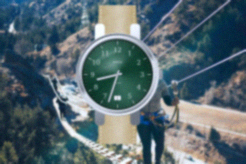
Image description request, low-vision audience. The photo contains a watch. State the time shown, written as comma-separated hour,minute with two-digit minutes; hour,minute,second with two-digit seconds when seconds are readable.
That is 8,33
